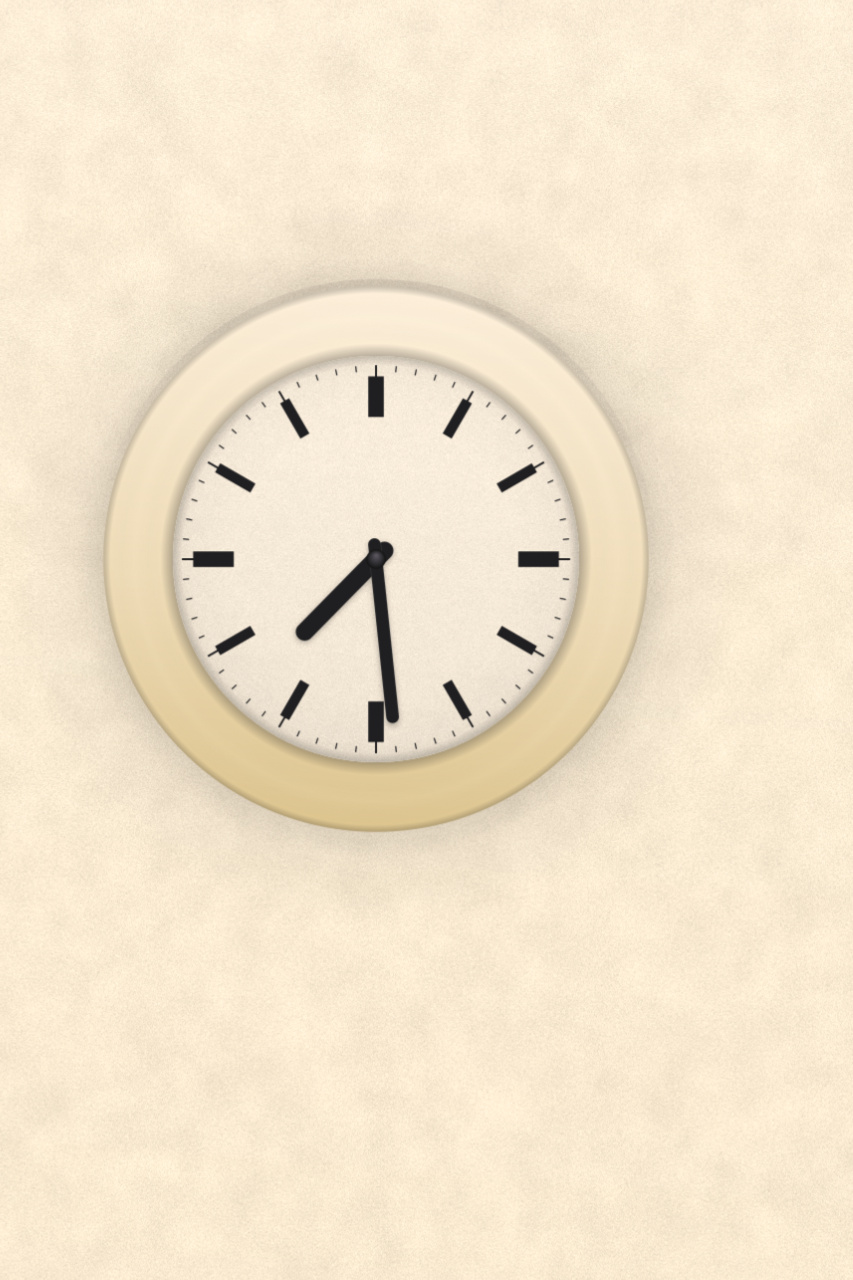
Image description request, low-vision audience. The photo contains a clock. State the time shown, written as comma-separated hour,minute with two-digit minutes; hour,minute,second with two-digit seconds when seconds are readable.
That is 7,29
